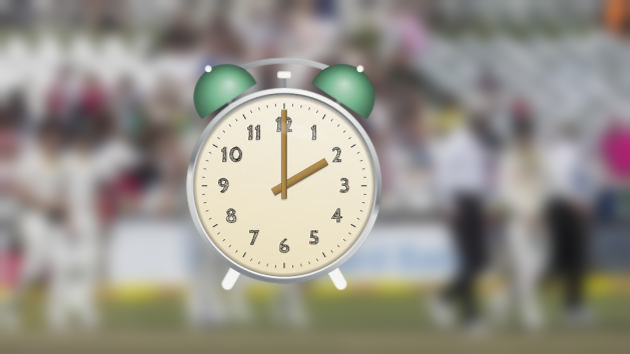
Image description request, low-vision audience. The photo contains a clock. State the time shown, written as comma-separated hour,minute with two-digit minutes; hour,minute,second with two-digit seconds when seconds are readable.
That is 2,00
